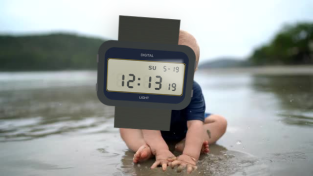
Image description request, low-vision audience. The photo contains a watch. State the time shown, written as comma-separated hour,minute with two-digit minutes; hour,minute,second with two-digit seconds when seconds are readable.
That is 12,13,19
